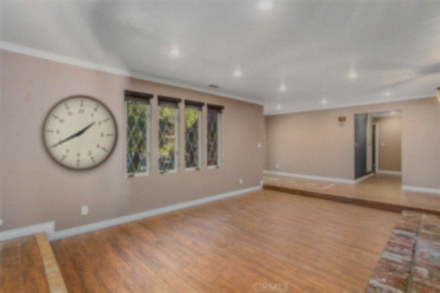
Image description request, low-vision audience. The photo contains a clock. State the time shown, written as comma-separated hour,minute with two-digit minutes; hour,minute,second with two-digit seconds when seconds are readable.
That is 1,40
